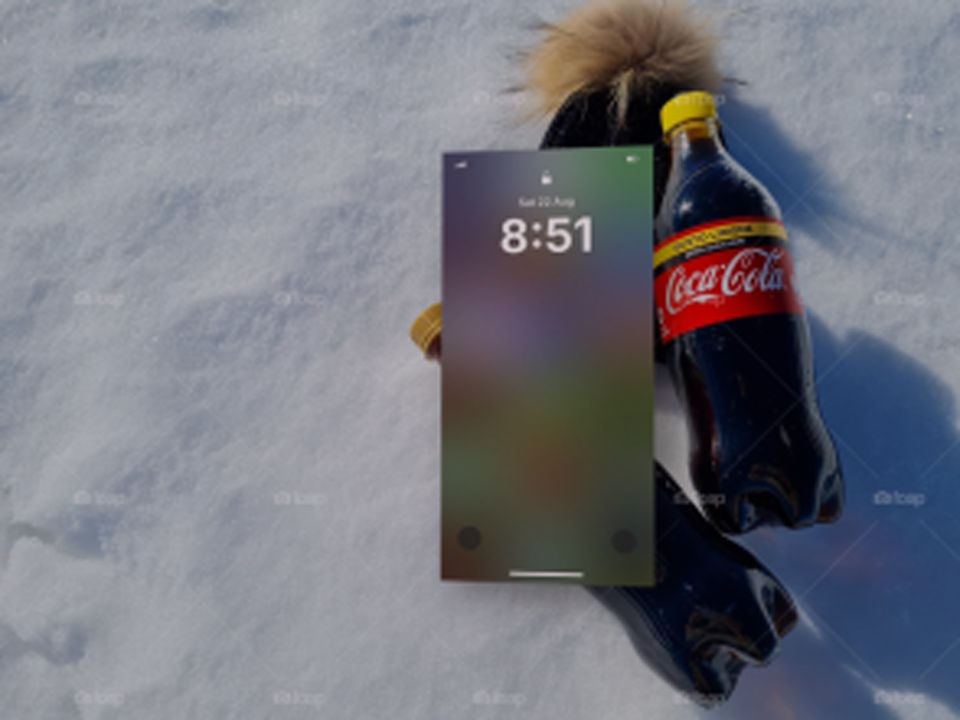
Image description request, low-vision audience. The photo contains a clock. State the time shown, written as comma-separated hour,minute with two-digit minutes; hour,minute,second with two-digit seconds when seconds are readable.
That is 8,51
